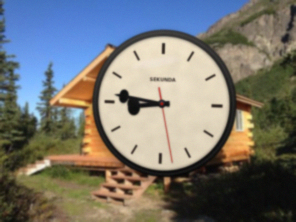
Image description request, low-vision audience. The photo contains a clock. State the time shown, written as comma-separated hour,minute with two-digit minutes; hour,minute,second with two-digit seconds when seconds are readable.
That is 8,46,28
